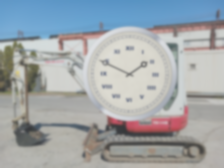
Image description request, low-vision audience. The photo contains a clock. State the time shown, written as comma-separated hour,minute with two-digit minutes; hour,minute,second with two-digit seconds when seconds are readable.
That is 1,49
